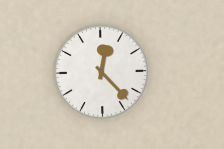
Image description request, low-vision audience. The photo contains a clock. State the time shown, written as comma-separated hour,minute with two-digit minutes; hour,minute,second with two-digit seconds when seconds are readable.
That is 12,23
